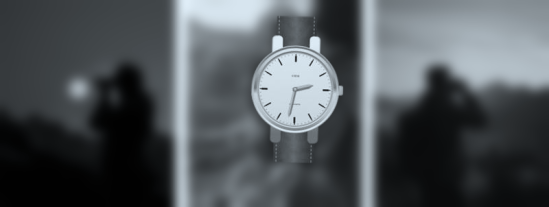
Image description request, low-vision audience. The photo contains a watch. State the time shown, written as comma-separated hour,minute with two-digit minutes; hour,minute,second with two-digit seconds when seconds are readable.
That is 2,32
